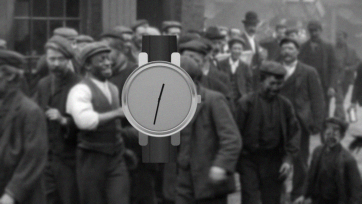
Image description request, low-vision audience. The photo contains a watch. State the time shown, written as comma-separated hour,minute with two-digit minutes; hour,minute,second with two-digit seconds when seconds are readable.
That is 12,32
